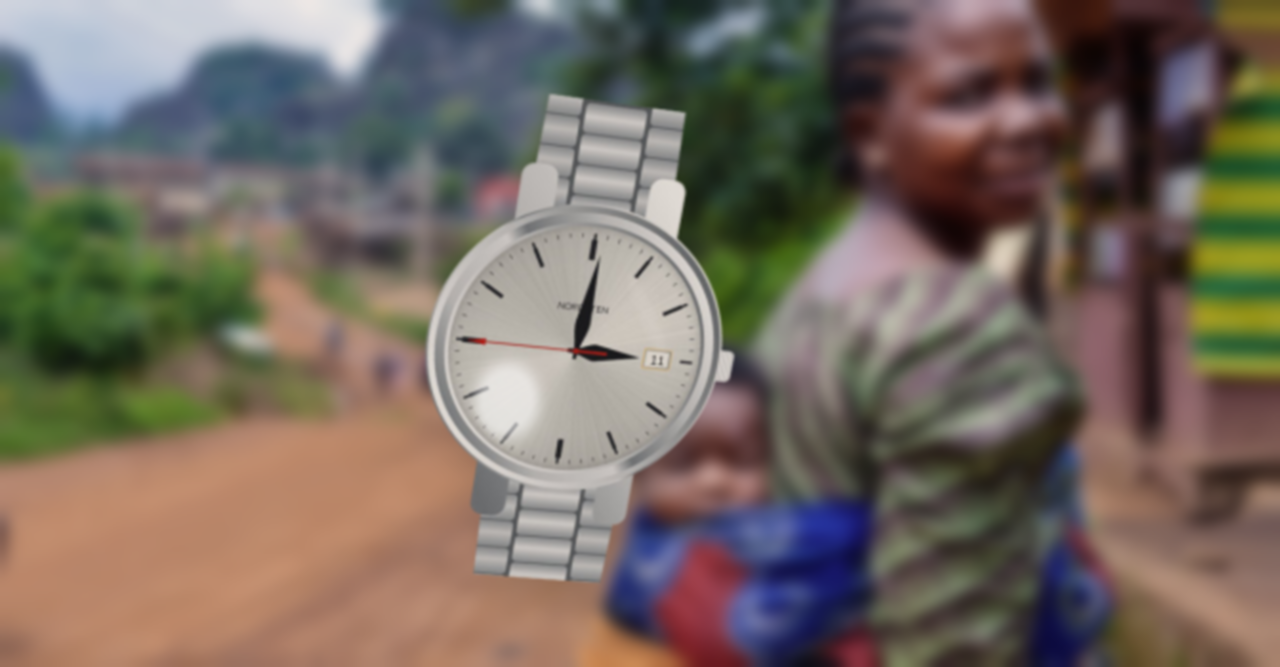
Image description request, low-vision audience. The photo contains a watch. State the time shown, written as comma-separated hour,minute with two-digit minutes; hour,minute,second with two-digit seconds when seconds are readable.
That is 3,00,45
